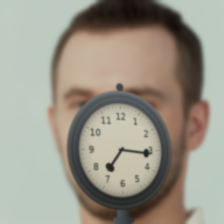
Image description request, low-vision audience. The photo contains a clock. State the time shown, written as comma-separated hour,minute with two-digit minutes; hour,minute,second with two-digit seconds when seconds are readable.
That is 7,16
